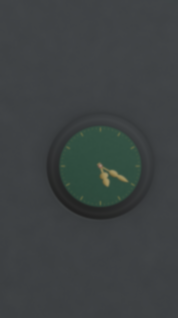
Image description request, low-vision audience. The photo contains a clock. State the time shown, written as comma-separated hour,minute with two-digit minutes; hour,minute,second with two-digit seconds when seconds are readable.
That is 5,20
